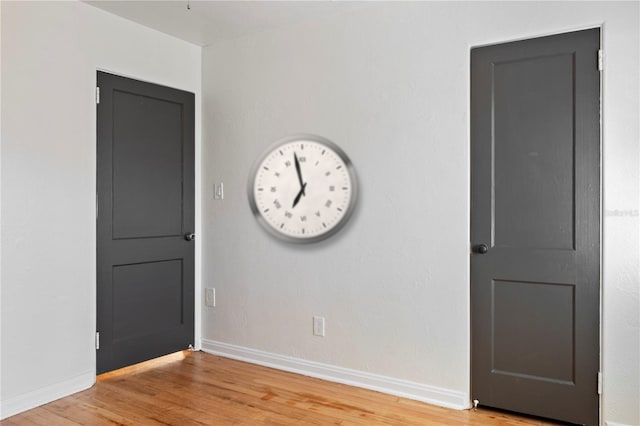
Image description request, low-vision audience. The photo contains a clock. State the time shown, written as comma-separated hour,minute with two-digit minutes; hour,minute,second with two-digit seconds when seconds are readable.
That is 6,58
